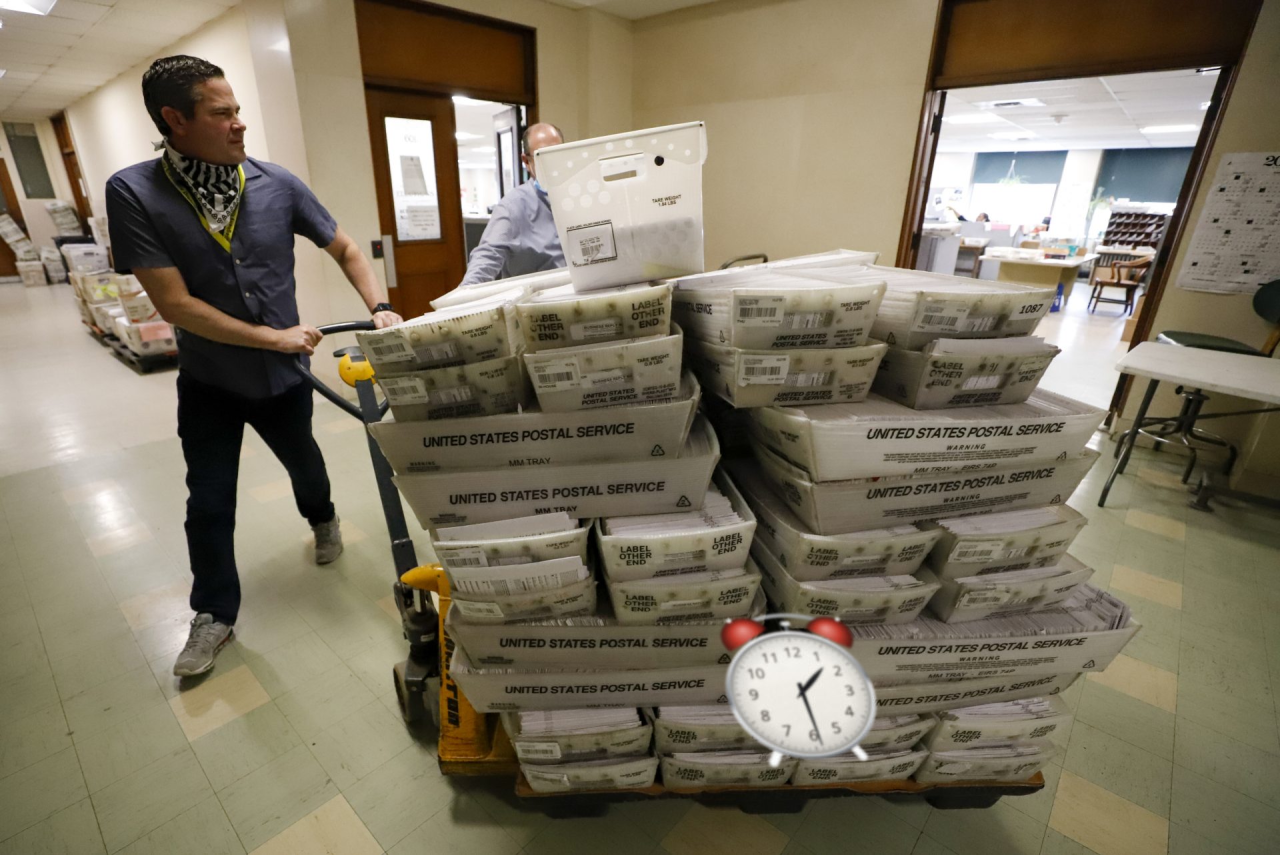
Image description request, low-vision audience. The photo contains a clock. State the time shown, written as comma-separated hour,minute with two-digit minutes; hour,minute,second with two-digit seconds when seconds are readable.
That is 1,29
